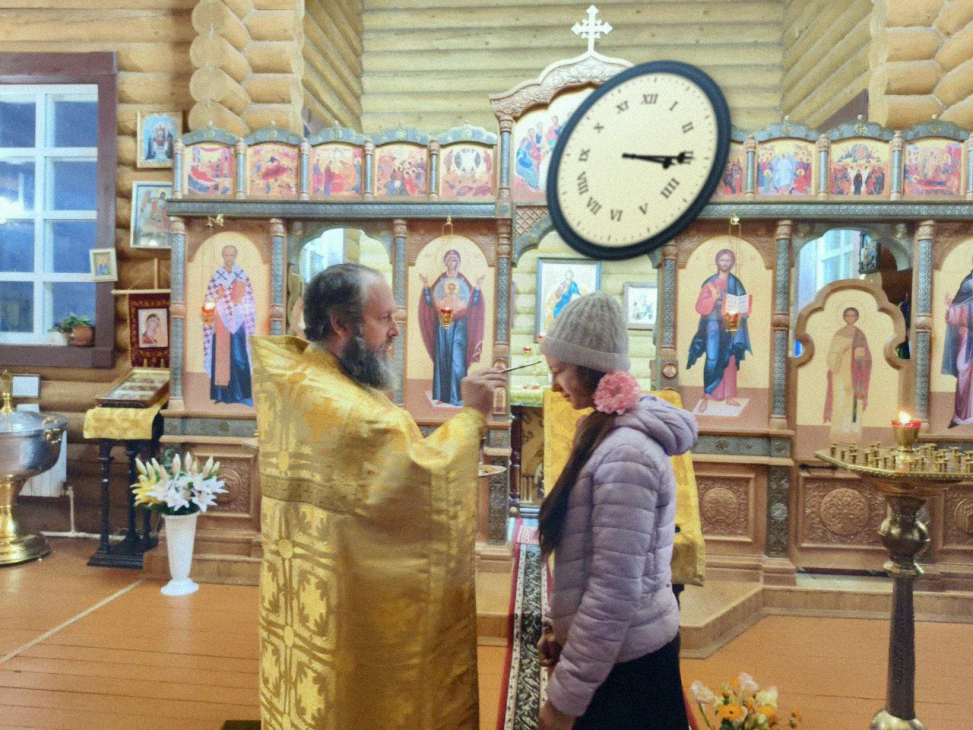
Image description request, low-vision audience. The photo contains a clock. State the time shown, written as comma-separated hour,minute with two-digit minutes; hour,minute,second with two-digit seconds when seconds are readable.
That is 3,15
